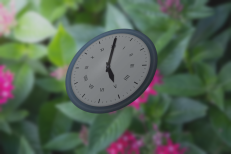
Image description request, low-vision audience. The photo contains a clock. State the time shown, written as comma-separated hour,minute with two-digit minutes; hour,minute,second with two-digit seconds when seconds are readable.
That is 5,00
